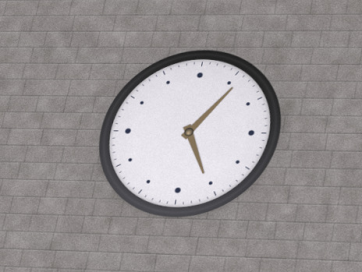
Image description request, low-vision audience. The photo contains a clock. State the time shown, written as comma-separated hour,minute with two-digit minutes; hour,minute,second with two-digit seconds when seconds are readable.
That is 5,06
